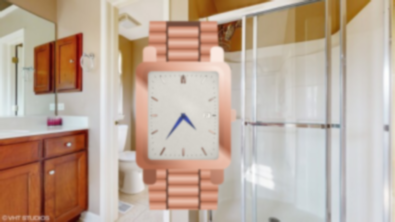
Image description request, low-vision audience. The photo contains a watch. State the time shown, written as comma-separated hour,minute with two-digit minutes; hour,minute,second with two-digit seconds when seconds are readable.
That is 4,36
